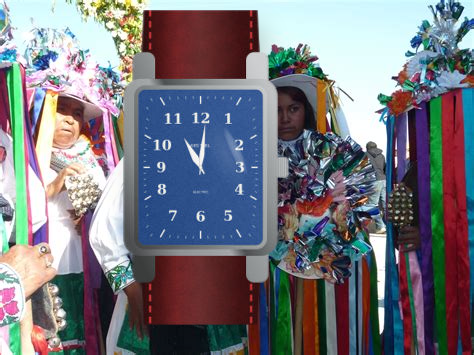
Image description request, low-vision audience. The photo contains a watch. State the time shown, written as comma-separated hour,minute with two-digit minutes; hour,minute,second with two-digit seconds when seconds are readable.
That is 11,01
